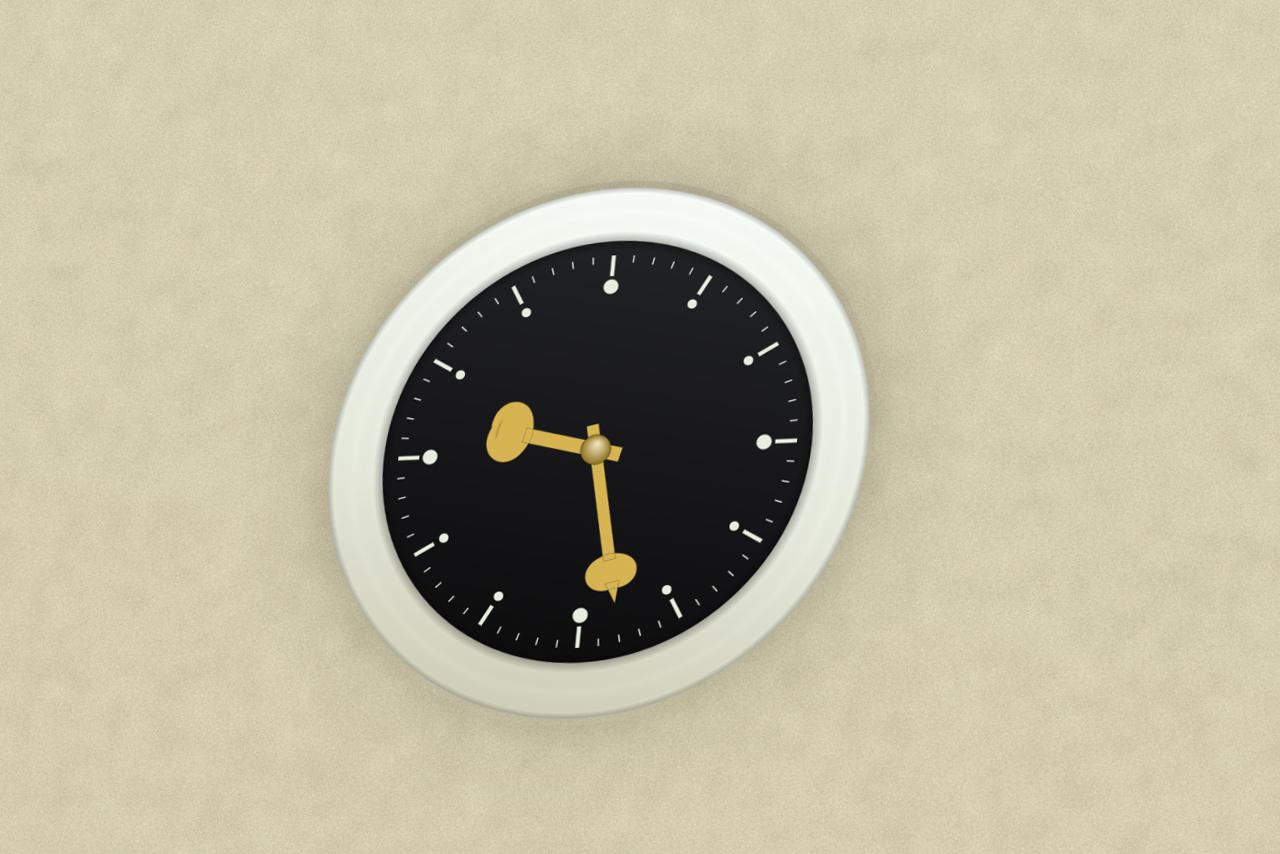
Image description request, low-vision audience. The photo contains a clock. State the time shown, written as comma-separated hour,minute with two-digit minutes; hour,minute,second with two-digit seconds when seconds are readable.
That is 9,28
